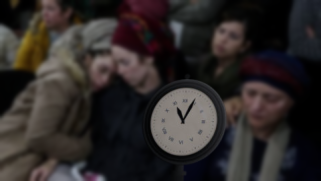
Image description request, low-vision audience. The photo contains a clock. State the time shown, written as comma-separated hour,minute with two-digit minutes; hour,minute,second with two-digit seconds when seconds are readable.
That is 11,04
